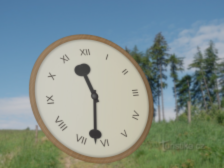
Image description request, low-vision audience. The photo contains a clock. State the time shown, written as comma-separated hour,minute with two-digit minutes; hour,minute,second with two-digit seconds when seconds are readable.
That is 11,32
